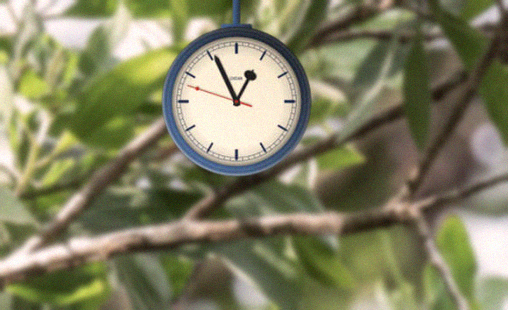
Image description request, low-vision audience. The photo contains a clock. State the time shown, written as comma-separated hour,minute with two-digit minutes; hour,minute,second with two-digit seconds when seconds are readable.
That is 12,55,48
